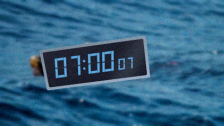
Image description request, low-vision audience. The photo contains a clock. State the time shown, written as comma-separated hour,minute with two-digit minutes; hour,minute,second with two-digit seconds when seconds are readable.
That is 7,00,07
